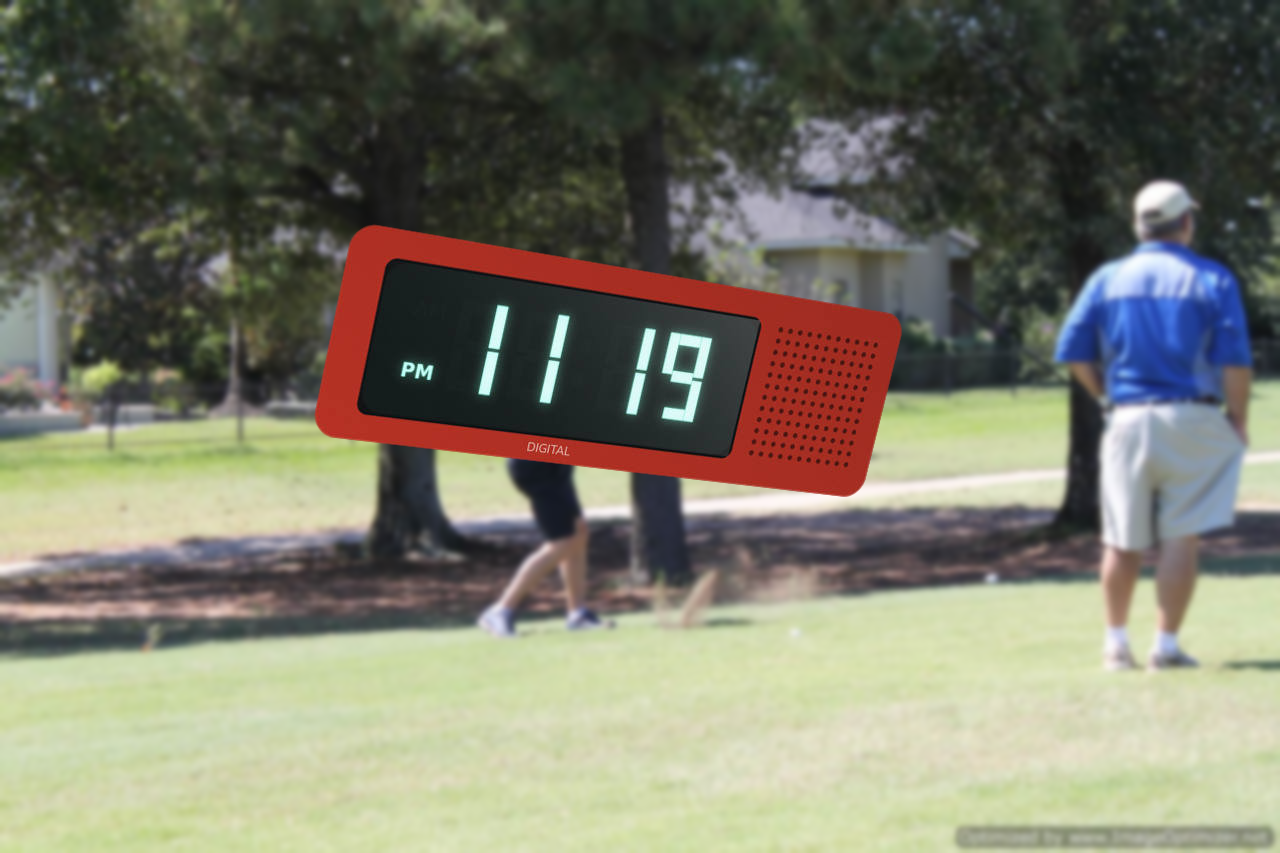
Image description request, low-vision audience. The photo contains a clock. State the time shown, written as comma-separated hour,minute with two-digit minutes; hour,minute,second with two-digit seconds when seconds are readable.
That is 11,19
